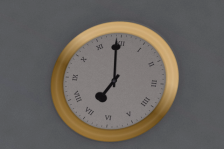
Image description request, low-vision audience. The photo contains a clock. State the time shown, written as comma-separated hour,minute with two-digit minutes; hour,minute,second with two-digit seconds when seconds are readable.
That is 6,59
